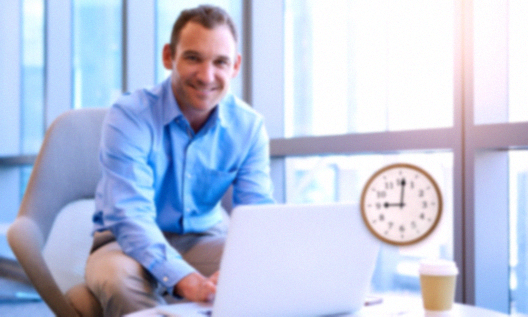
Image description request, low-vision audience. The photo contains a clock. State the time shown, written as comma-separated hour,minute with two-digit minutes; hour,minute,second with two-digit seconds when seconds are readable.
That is 9,01
